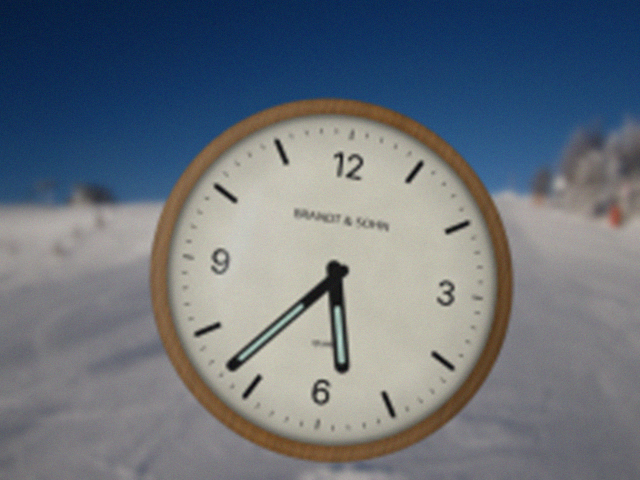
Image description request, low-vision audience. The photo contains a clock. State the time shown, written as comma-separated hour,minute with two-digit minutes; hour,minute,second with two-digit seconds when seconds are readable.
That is 5,37
